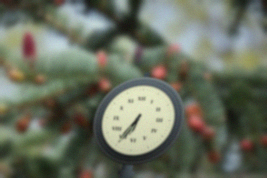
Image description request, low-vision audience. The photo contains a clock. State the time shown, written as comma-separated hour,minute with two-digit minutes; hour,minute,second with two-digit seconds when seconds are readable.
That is 6,35
